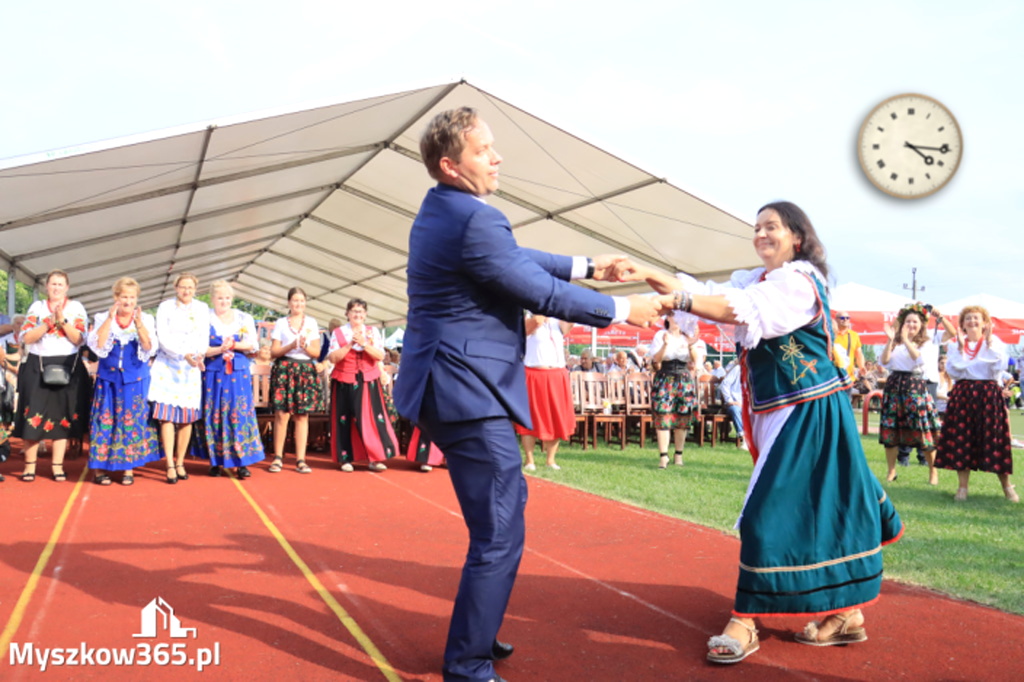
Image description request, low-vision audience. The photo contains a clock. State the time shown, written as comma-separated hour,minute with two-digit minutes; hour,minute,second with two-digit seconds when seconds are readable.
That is 4,16
